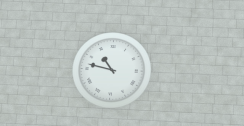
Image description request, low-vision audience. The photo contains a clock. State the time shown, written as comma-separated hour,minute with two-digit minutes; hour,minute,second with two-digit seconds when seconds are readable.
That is 10,47
